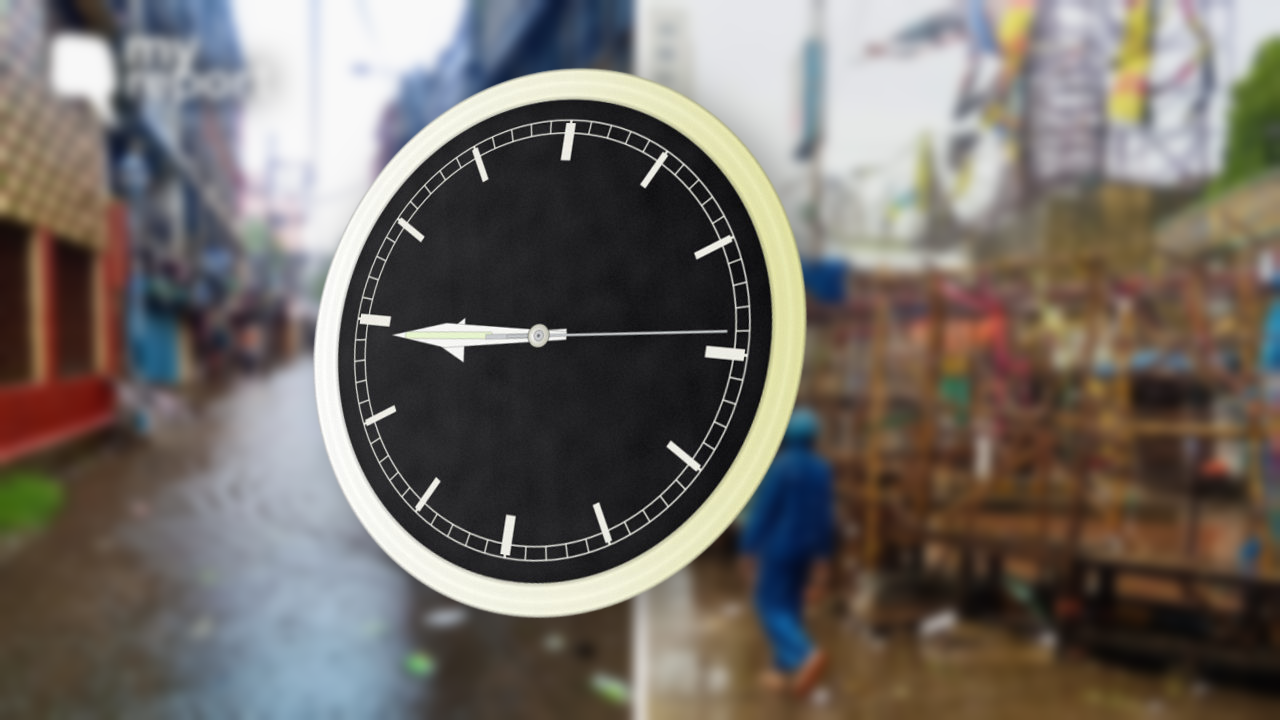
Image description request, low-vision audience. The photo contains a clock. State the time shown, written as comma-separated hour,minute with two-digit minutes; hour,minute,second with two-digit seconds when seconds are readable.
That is 8,44,14
